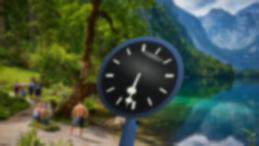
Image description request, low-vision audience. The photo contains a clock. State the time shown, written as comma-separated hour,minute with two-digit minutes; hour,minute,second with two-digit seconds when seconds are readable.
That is 6,32
